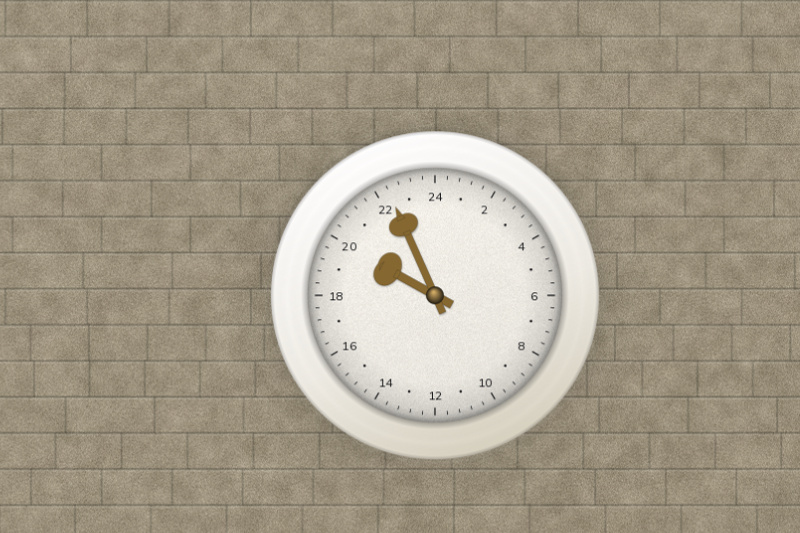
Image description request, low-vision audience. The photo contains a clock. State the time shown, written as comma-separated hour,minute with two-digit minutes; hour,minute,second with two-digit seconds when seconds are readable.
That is 19,56
